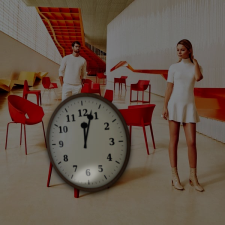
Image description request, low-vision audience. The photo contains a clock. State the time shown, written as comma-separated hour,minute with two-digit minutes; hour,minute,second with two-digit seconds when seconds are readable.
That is 12,03
